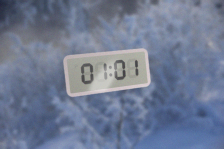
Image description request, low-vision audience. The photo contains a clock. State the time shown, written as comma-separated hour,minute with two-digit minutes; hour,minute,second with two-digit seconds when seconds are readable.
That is 1,01
